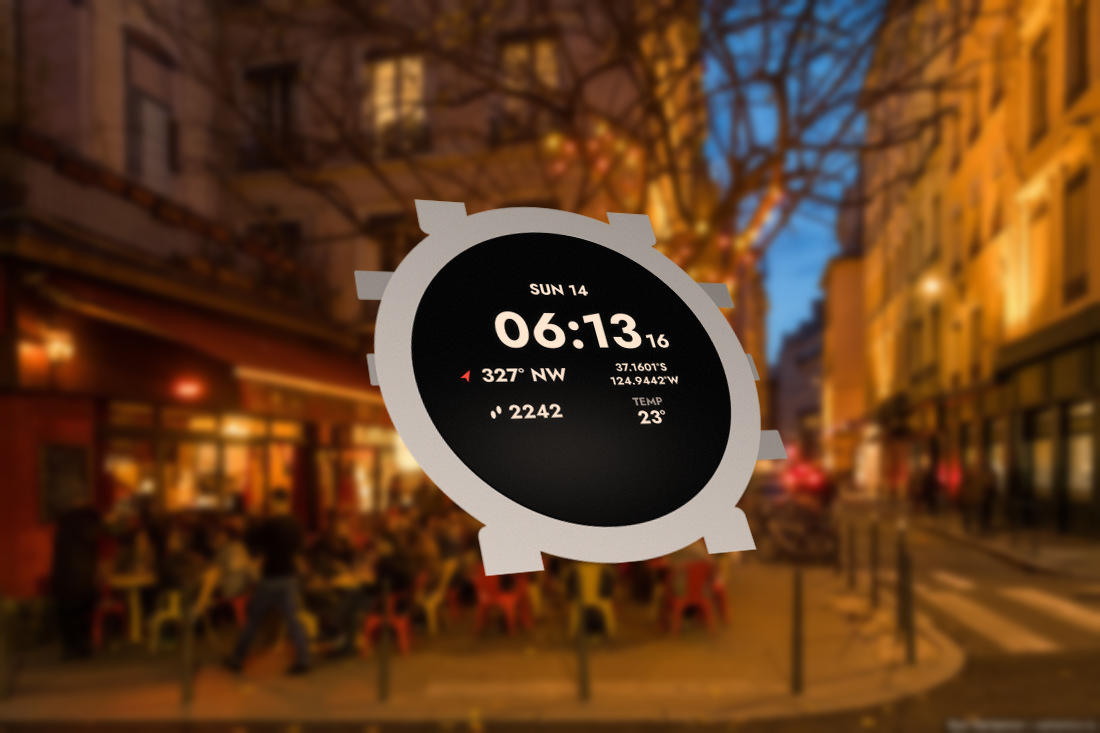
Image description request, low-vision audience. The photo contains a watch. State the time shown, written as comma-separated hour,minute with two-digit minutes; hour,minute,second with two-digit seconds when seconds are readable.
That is 6,13,16
